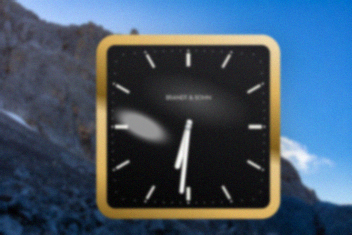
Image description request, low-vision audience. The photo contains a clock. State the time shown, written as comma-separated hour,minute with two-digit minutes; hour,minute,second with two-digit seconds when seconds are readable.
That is 6,31
